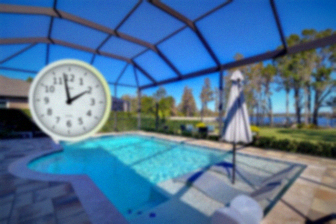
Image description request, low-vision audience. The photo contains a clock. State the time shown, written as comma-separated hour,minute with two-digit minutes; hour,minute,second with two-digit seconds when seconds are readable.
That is 1,58
